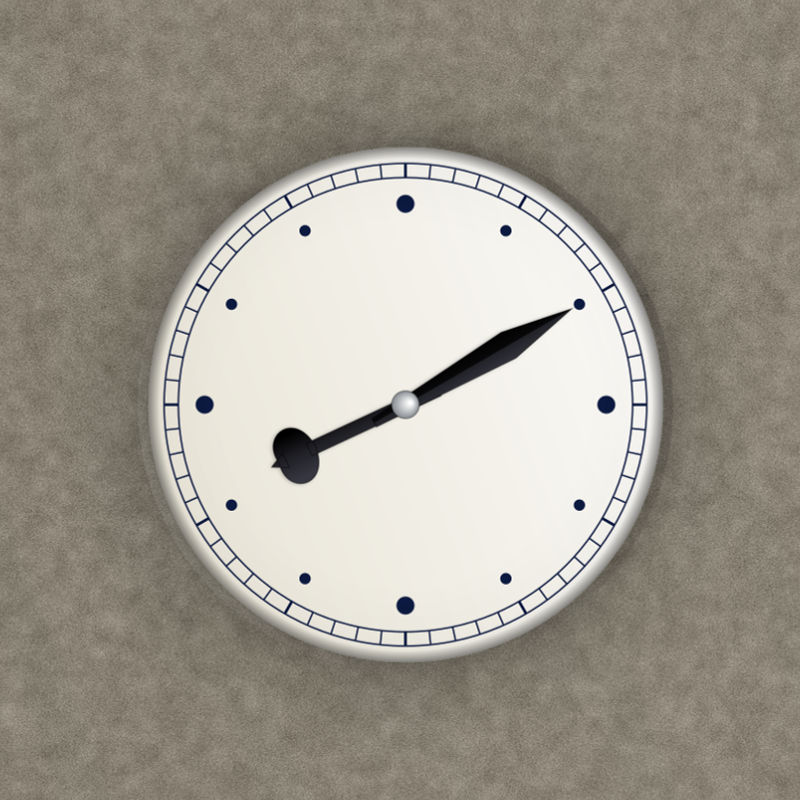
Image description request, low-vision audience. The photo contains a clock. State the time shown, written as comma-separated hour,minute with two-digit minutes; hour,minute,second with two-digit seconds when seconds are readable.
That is 8,10
